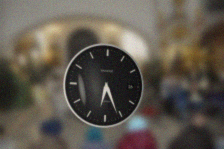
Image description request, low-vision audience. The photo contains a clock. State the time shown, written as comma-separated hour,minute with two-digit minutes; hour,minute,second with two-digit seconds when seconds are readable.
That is 6,26
